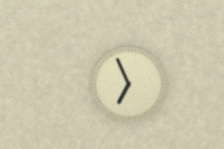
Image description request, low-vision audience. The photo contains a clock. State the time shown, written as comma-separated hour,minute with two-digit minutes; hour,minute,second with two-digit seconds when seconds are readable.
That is 6,56
